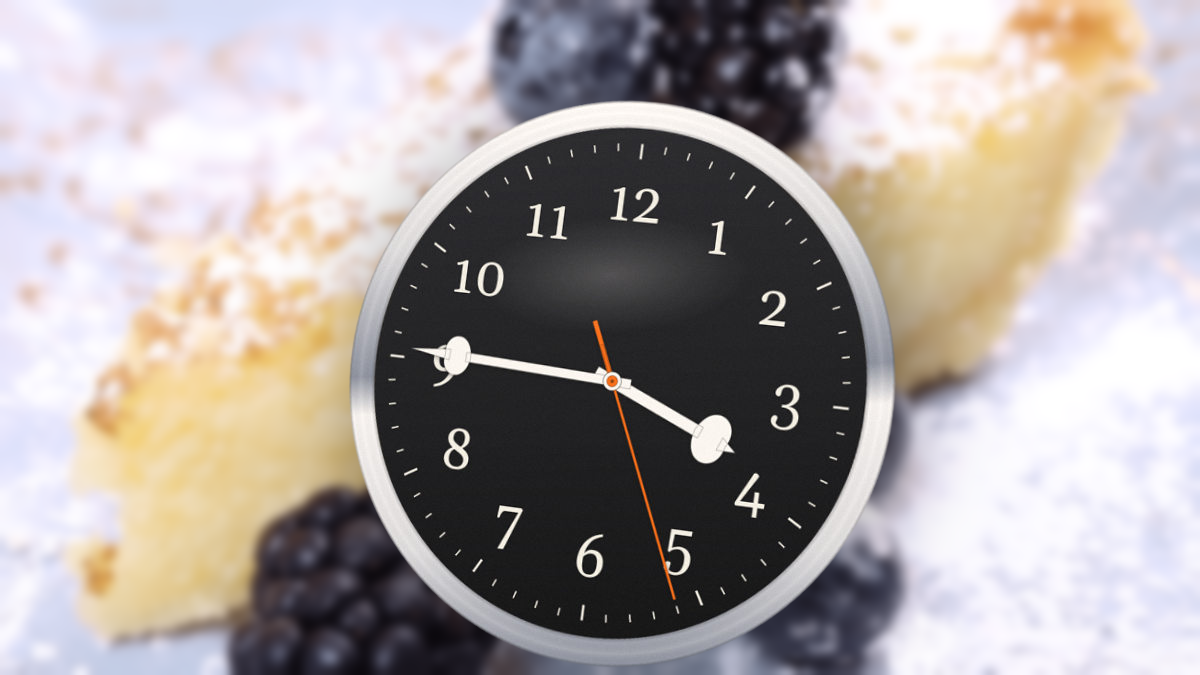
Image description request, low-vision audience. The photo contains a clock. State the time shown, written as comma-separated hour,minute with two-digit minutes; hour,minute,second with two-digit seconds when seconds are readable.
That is 3,45,26
